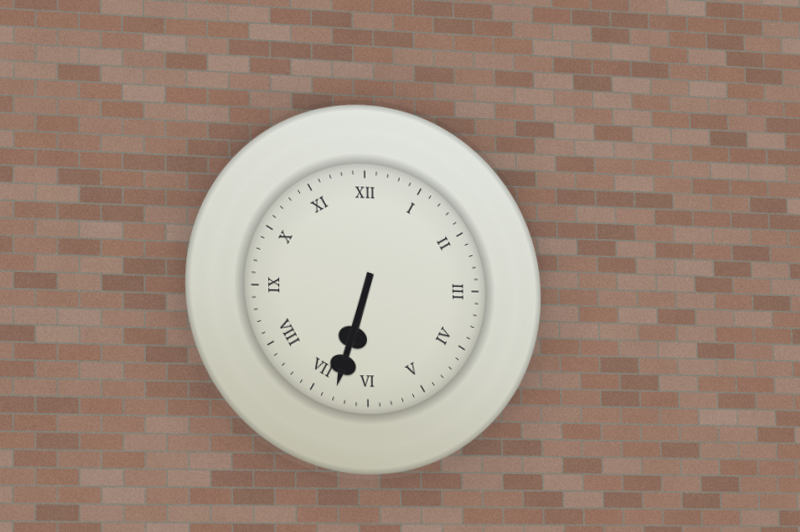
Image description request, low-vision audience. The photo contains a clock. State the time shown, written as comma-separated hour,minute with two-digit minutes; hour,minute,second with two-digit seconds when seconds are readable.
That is 6,33
